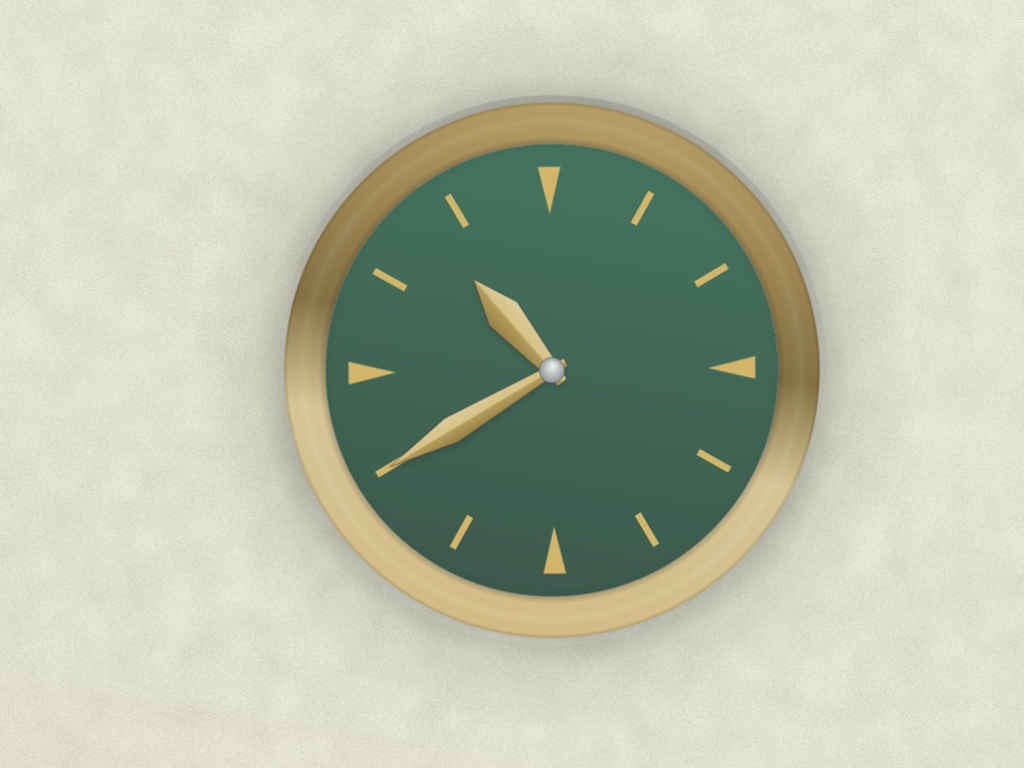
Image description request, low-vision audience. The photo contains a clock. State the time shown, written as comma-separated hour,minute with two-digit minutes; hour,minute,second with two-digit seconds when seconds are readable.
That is 10,40
